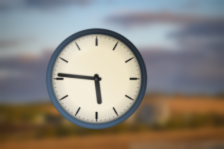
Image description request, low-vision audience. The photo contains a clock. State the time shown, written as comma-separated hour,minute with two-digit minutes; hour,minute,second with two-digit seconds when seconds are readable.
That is 5,46
